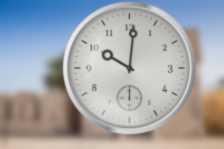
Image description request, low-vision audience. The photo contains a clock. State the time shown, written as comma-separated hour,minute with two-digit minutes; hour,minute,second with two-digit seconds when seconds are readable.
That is 10,01
